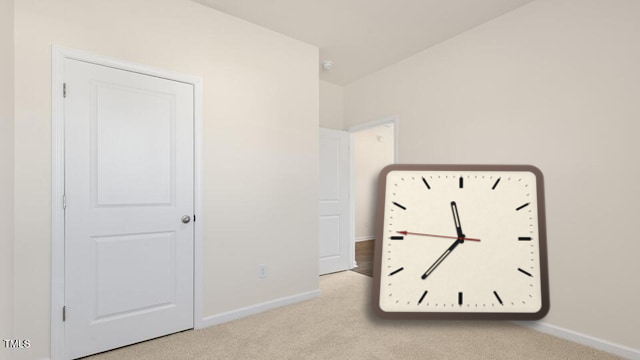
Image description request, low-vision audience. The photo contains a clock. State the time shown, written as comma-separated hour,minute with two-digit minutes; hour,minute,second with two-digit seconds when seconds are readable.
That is 11,36,46
